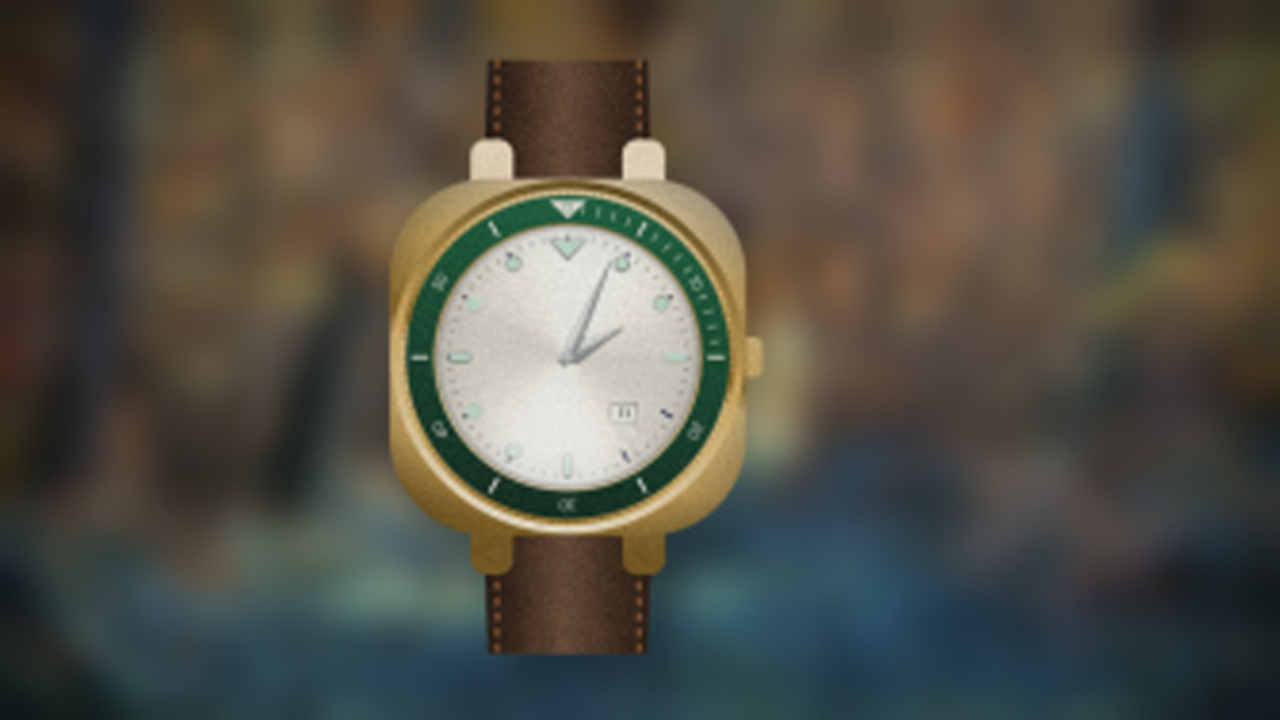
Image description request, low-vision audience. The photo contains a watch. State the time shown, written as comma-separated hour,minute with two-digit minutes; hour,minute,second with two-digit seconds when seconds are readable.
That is 2,04
